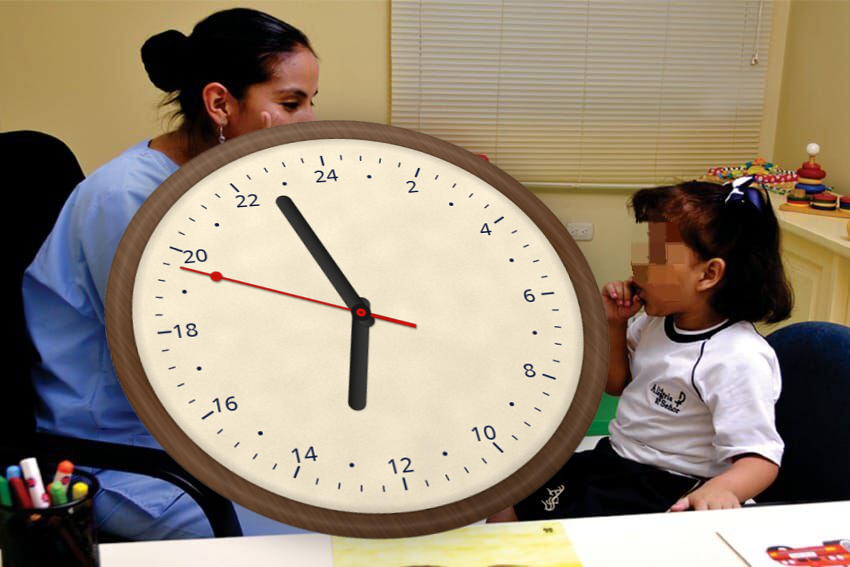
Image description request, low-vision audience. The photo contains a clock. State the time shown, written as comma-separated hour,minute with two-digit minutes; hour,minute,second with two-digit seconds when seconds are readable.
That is 12,56,49
